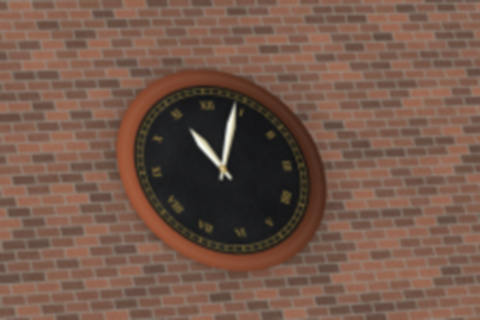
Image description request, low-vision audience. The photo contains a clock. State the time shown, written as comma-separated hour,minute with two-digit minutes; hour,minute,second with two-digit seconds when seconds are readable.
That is 11,04
